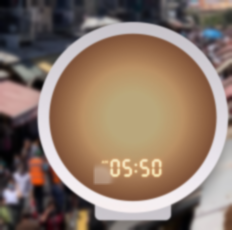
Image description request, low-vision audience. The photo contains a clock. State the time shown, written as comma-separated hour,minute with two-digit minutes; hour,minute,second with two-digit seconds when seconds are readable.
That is 5,50
